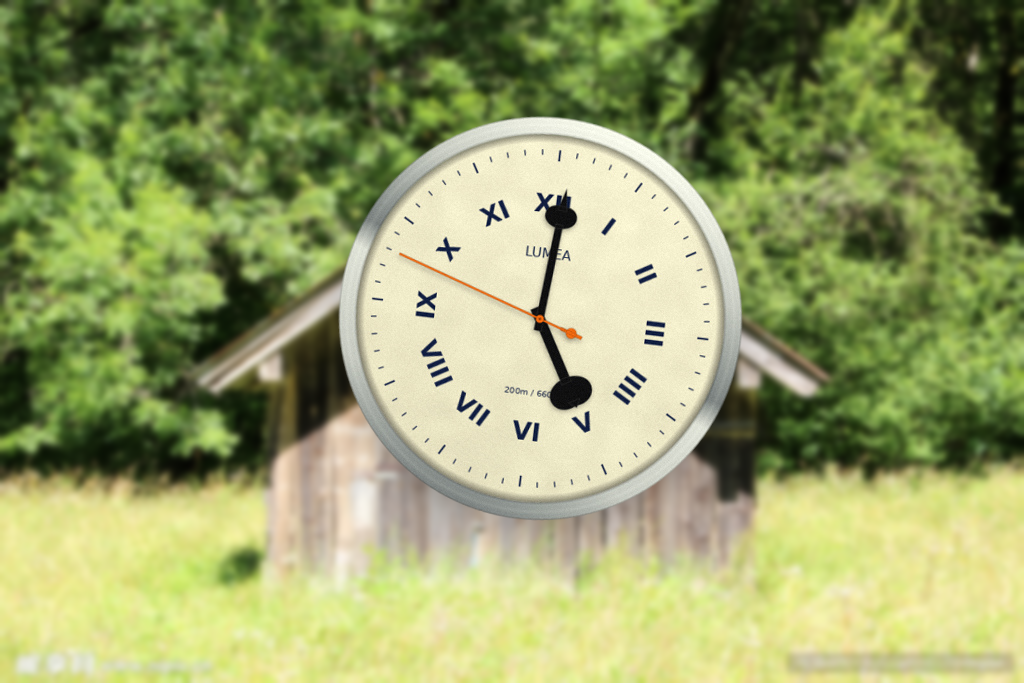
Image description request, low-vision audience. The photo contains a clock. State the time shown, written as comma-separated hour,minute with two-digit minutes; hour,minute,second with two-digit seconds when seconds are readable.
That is 5,00,48
